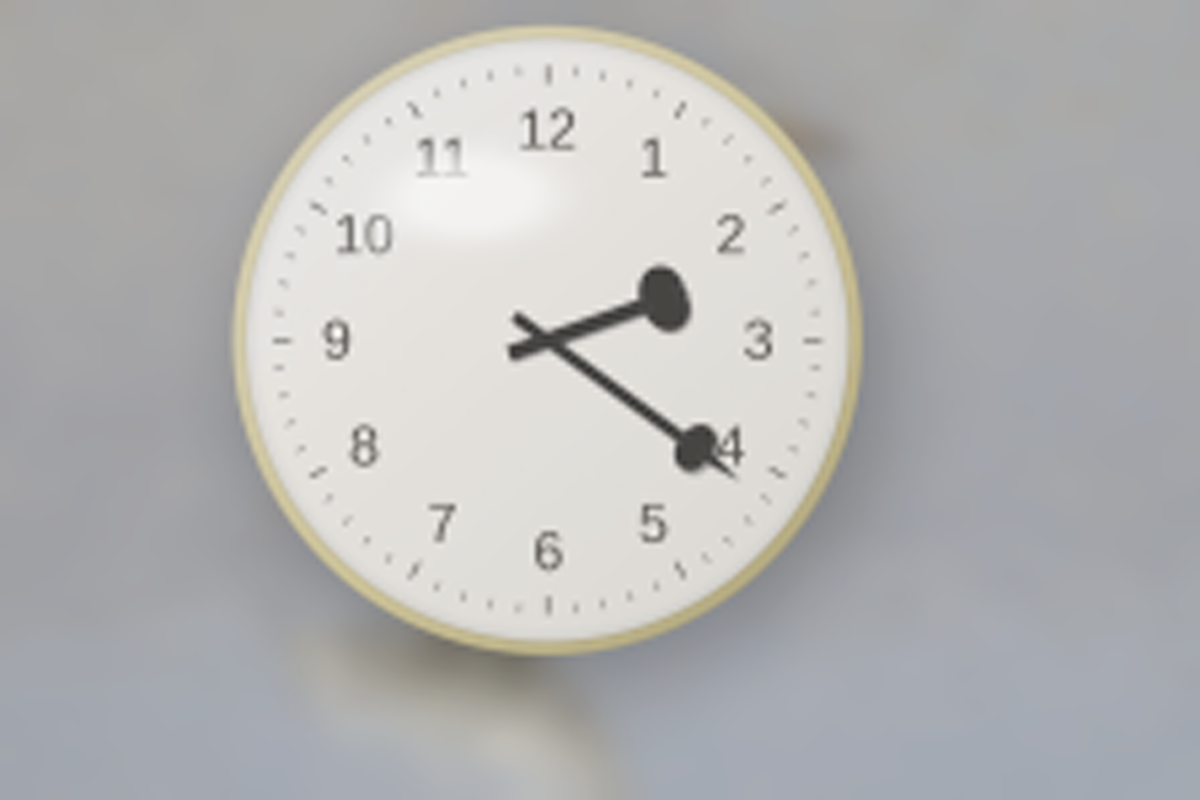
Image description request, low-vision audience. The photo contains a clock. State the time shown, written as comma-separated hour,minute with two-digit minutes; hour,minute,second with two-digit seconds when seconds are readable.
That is 2,21
